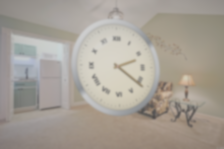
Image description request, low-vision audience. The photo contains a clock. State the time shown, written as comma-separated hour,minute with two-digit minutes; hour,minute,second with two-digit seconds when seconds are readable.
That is 2,21
